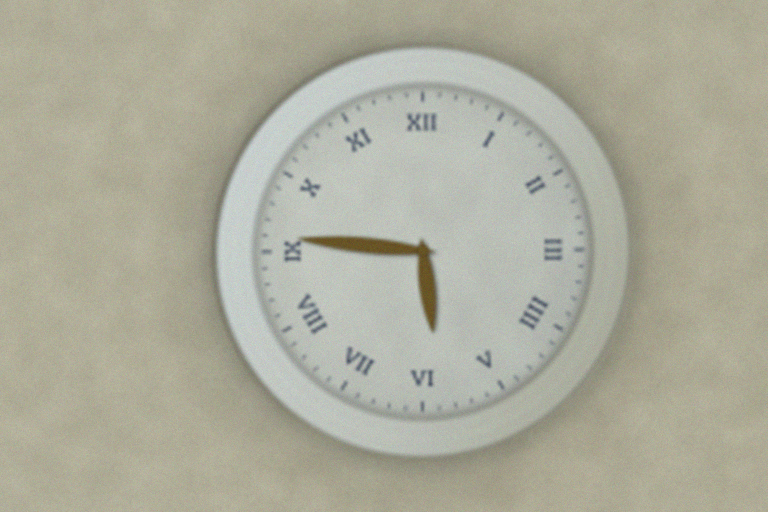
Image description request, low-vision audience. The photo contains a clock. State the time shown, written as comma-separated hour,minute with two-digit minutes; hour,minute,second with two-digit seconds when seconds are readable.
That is 5,46
